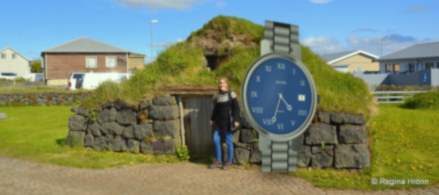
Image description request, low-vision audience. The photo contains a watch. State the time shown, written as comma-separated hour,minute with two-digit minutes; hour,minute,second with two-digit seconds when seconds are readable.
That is 4,33
